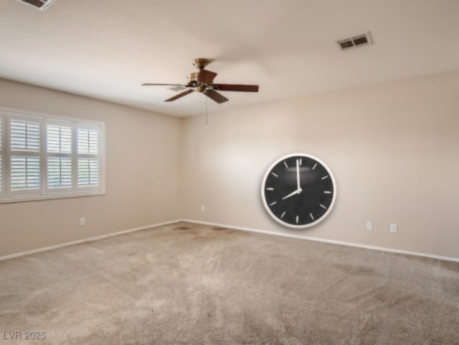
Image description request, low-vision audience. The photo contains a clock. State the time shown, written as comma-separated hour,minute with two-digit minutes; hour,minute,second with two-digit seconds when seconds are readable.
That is 7,59
